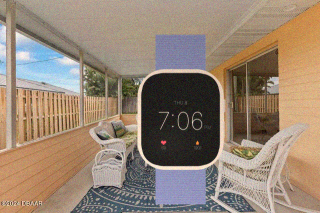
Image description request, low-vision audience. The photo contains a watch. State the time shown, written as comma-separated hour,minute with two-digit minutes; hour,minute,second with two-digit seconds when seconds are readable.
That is 7,06
